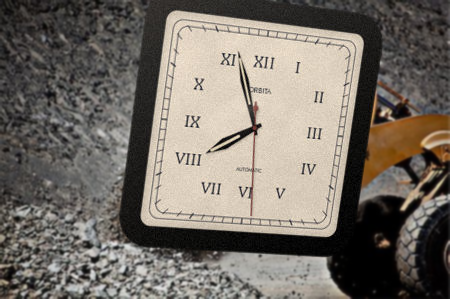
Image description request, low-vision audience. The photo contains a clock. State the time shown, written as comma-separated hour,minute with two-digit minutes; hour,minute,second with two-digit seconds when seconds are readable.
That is 7,56,29
